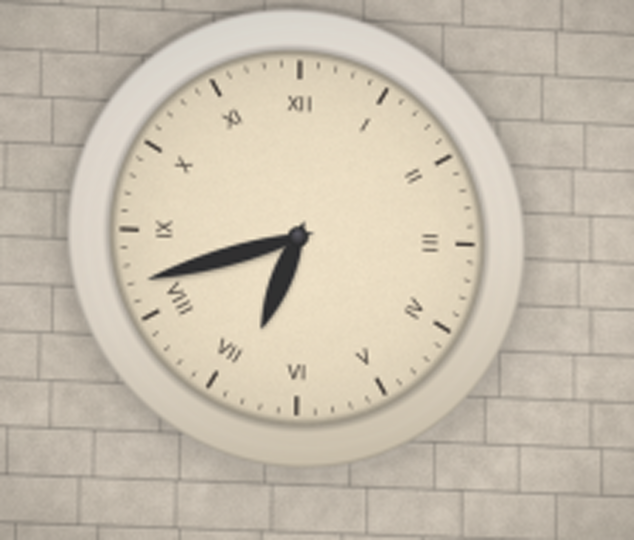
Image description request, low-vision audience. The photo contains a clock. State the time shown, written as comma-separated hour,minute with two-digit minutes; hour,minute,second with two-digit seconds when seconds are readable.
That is 6,42
